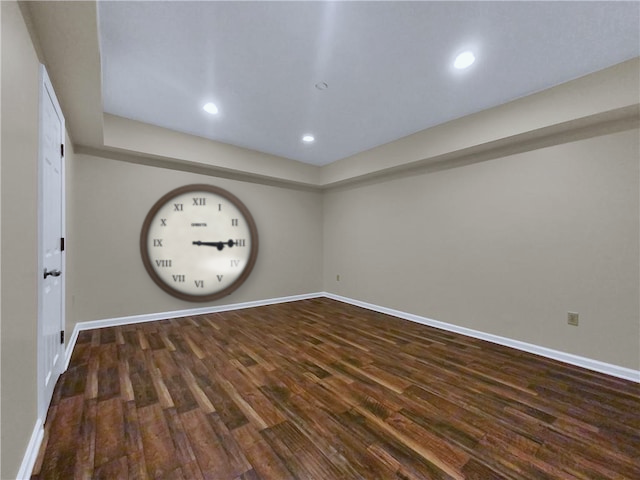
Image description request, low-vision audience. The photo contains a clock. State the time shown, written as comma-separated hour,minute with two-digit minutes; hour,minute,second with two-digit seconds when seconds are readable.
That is 3,15
